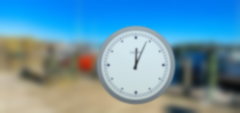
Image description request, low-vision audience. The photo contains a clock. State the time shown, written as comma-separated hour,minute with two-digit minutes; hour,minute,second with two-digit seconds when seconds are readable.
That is 12,04
